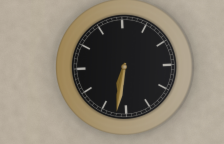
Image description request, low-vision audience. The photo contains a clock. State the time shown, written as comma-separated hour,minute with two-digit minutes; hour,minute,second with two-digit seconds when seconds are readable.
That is 6,32
